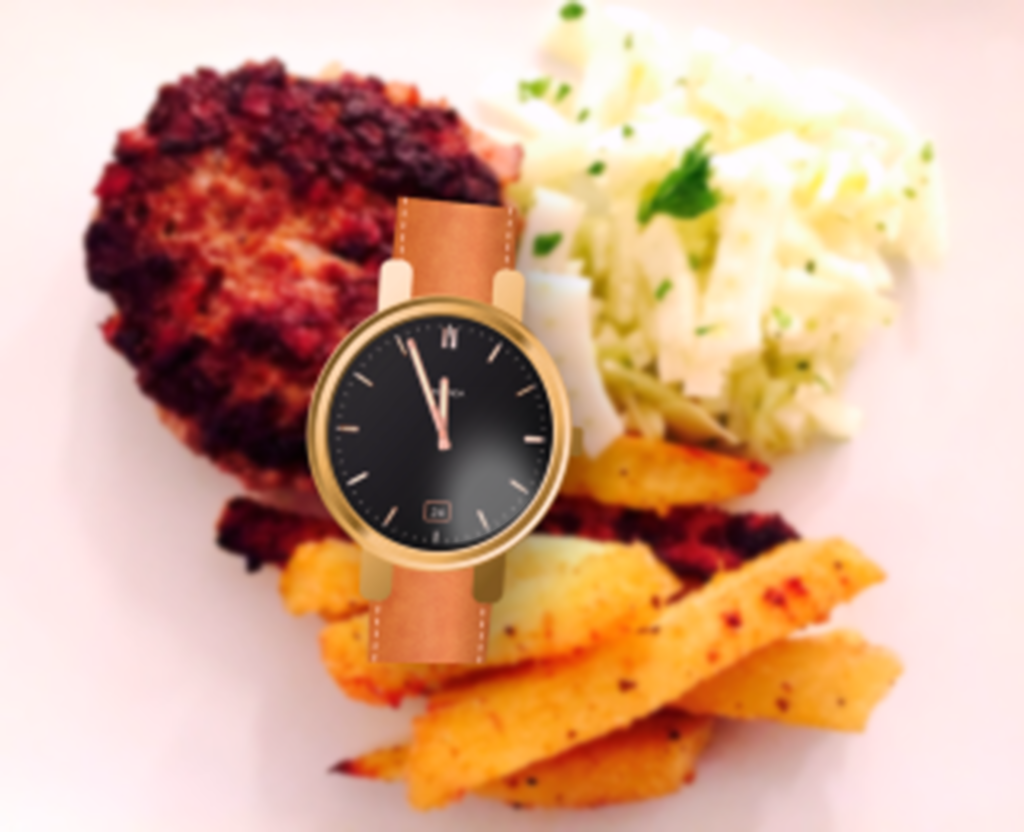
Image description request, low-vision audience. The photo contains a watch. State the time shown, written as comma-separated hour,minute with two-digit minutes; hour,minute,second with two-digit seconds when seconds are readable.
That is 11,56
